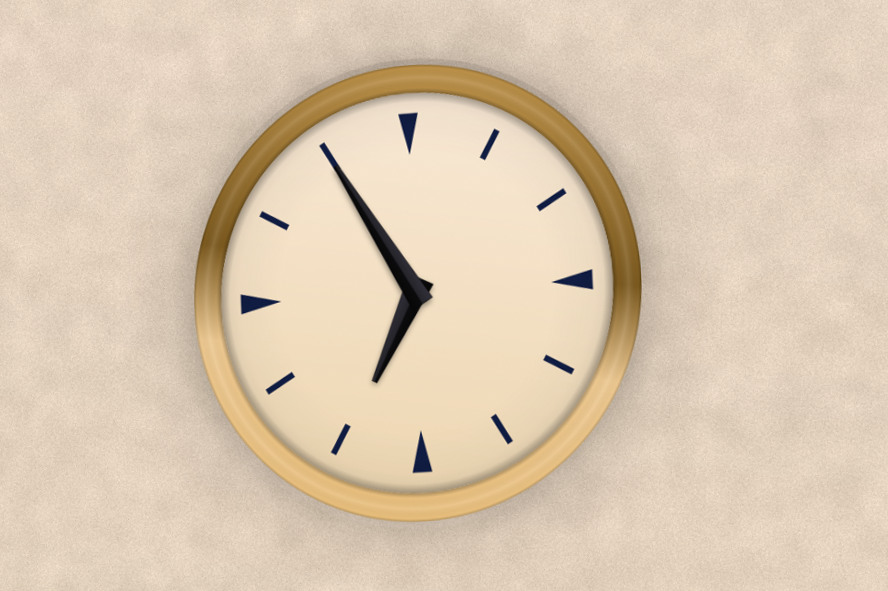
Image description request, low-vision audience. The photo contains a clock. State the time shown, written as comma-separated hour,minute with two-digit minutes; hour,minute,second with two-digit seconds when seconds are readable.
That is 6,55
